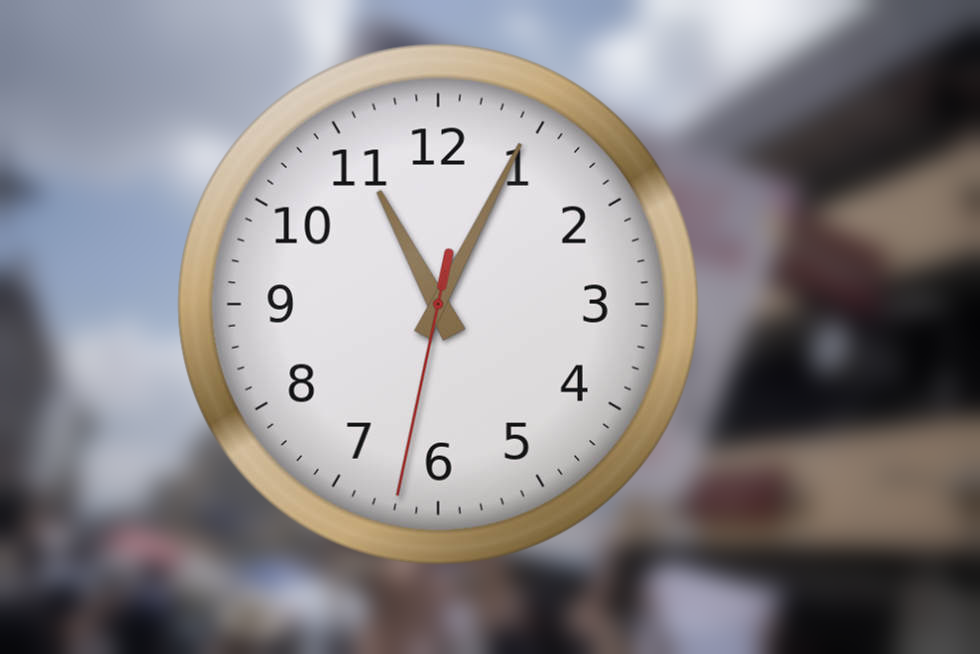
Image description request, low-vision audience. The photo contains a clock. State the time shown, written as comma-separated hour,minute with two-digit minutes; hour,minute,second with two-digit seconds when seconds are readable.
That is 11,04,32
